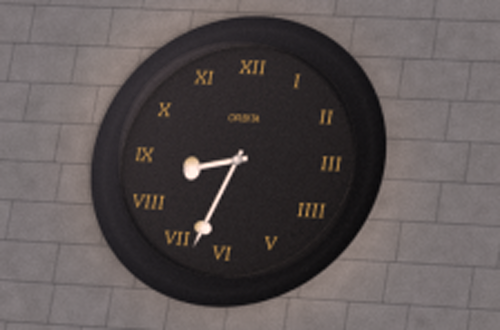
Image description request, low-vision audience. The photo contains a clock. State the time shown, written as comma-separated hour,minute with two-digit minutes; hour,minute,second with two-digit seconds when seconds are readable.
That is 8,33
